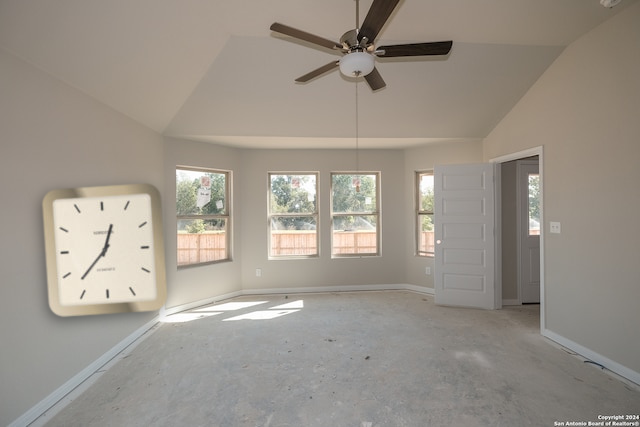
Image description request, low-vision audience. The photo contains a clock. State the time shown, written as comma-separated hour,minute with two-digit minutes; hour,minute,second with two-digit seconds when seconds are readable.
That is 12,37
